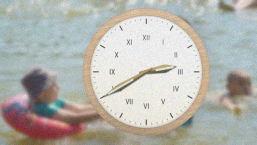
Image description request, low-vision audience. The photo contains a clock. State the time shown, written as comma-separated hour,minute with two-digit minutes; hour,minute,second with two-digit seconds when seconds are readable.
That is 2,40
